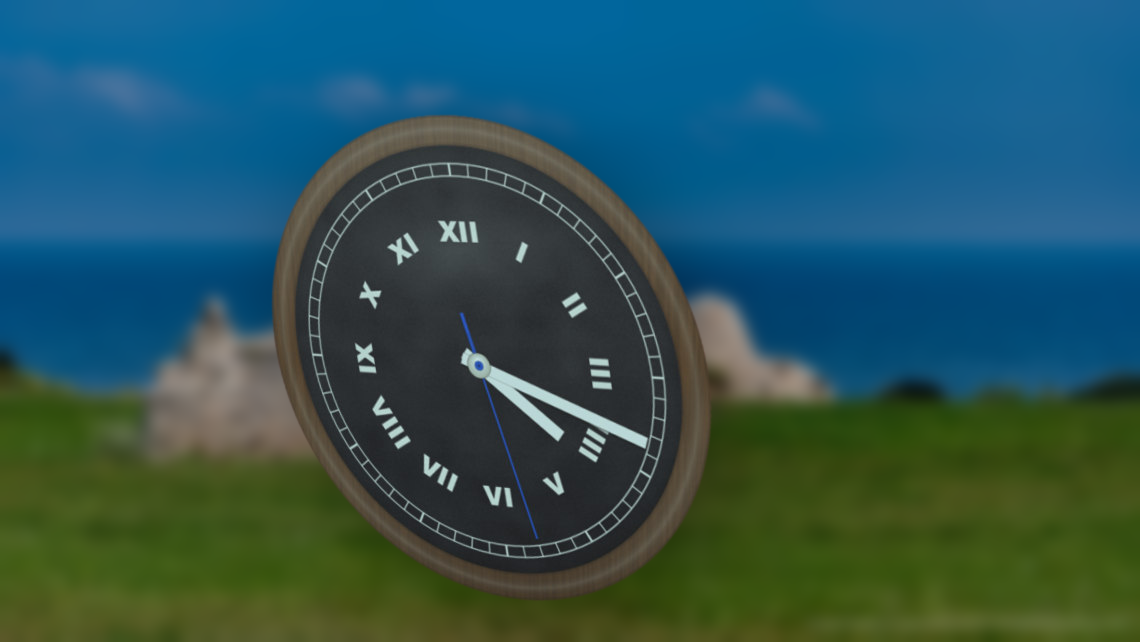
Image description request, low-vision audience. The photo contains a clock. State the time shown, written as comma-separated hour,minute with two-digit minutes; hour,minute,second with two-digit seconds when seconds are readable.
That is 4,18,28
